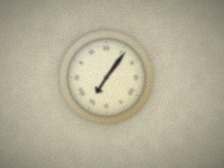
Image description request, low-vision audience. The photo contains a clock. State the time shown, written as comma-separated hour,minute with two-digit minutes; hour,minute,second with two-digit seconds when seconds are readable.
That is 7,06
